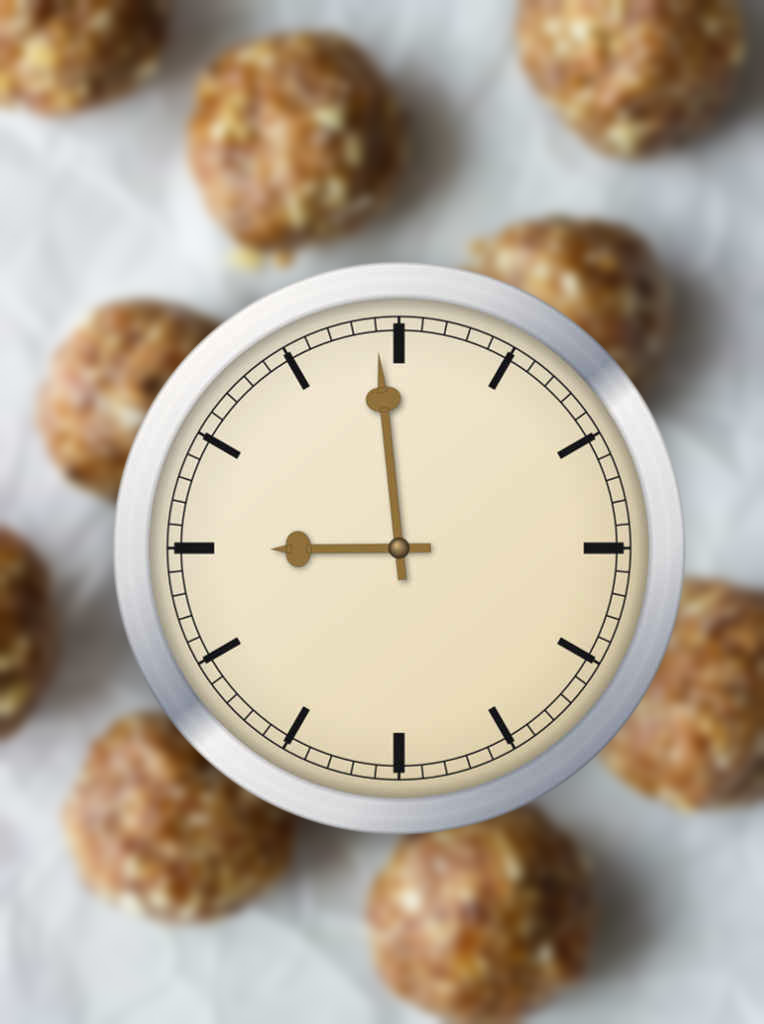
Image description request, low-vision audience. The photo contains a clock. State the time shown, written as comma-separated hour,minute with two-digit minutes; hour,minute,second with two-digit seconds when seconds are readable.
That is 8,59
